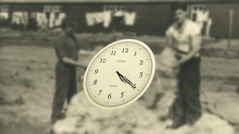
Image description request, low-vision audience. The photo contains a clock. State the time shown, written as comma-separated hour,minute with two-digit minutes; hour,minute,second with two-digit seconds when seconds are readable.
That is 4,20
